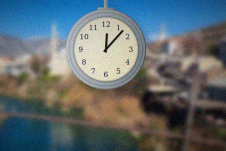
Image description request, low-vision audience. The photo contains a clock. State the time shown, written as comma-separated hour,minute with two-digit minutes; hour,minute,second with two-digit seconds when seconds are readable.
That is 12,07
